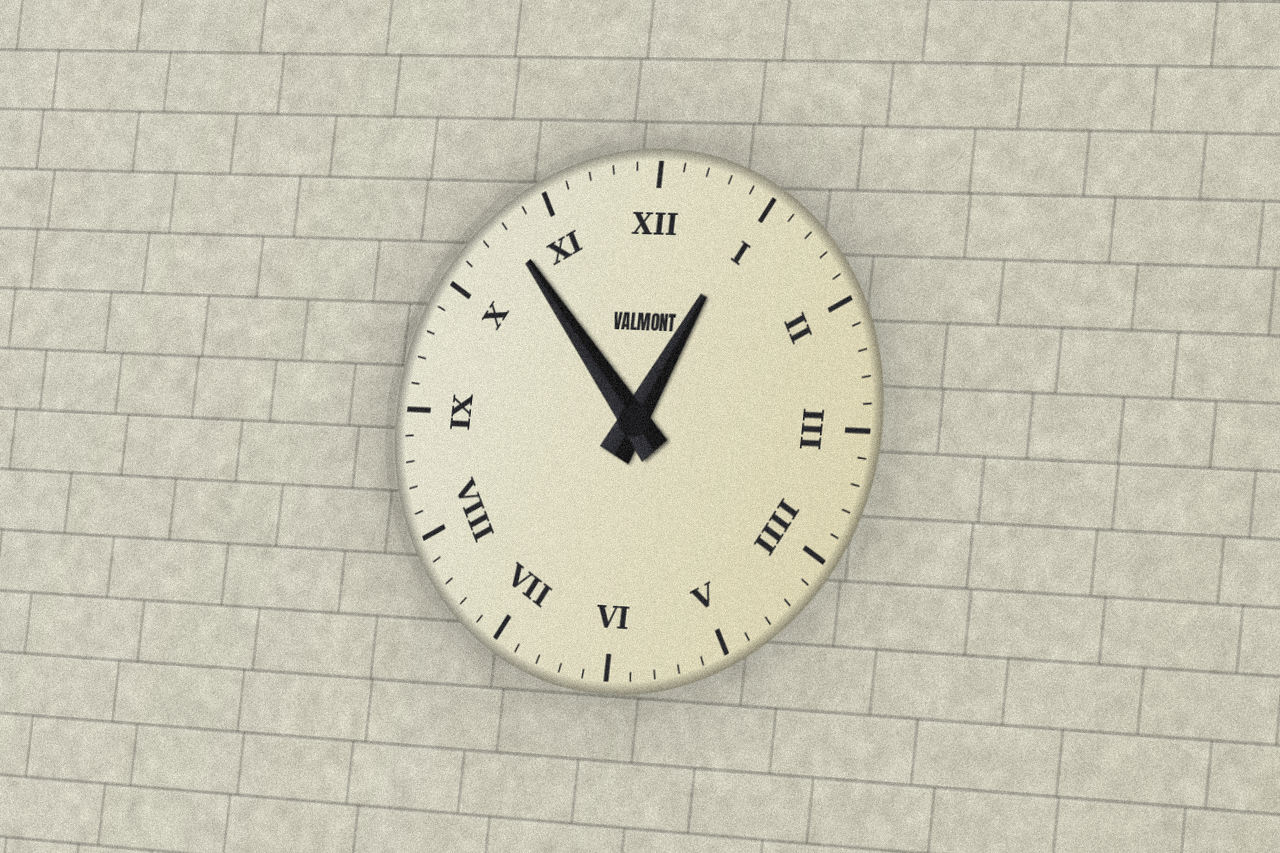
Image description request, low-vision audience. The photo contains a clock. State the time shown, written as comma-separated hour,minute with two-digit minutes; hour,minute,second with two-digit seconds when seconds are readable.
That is 12,53
